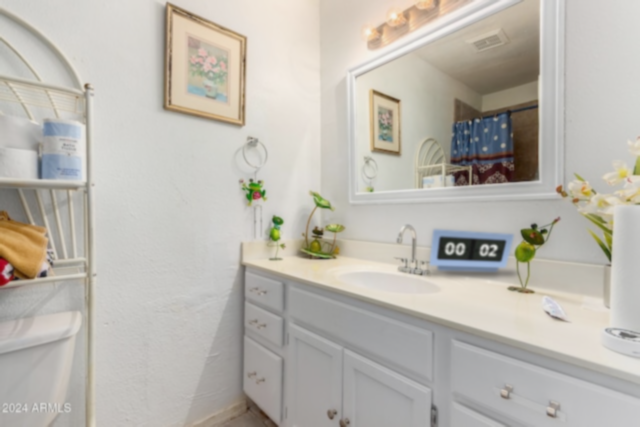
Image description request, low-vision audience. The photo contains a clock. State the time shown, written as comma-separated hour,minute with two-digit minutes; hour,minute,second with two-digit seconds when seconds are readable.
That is 0,02
